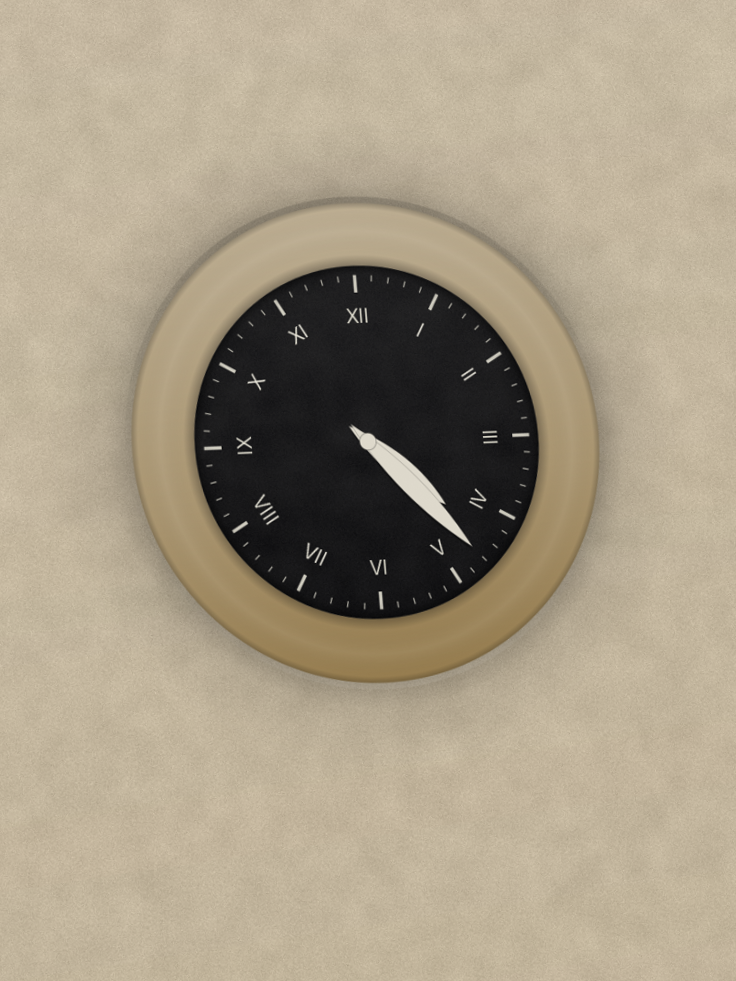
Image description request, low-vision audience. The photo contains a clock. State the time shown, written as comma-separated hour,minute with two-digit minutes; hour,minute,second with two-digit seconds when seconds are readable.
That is 4,23
